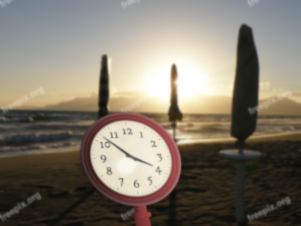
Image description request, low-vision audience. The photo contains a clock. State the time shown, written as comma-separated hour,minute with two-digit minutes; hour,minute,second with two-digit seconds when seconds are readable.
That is 3,52
